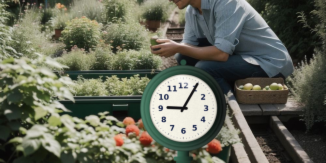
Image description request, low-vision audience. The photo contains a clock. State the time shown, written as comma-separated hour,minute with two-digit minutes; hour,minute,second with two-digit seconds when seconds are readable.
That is 9,05
